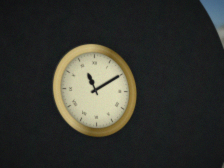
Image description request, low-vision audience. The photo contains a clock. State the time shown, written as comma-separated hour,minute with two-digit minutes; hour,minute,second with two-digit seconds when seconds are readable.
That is 11,10
